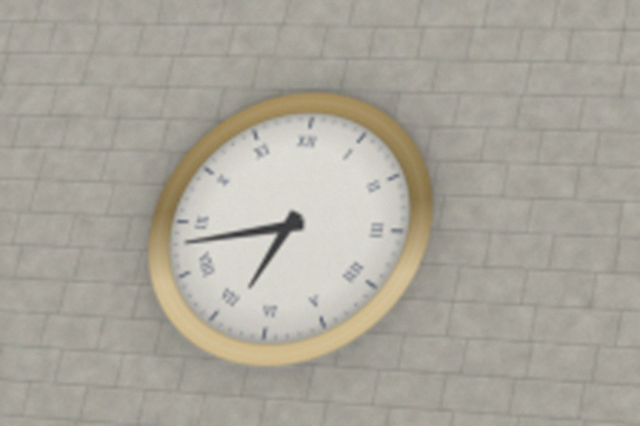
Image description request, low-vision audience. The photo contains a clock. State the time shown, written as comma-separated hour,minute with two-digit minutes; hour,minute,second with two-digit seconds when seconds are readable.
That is 6,43
